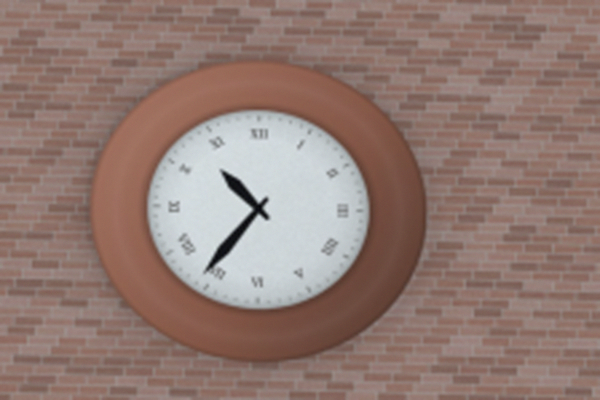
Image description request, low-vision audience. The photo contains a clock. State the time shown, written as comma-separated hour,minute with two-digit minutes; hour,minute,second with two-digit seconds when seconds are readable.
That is 10,36
